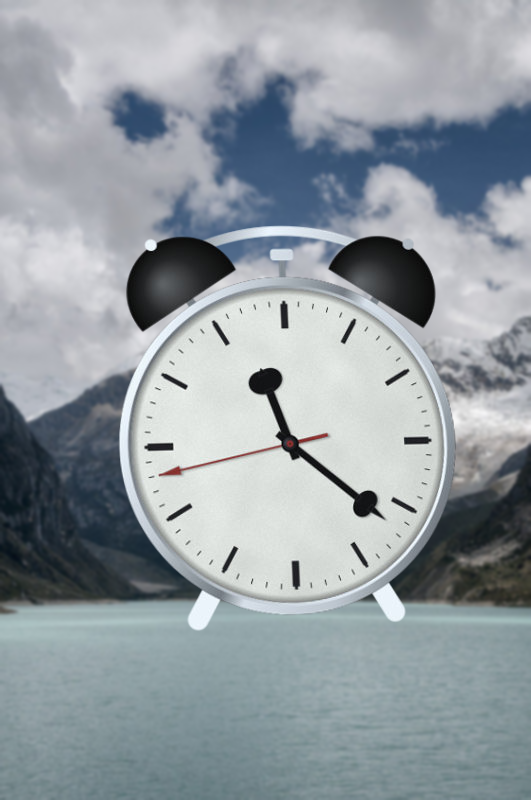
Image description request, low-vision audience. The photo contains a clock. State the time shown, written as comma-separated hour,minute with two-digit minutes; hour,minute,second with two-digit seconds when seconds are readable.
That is 11,21,43
